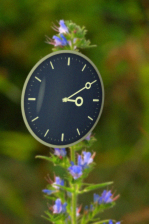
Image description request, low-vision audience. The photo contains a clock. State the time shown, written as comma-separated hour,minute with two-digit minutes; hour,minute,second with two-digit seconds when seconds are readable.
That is 3,10
